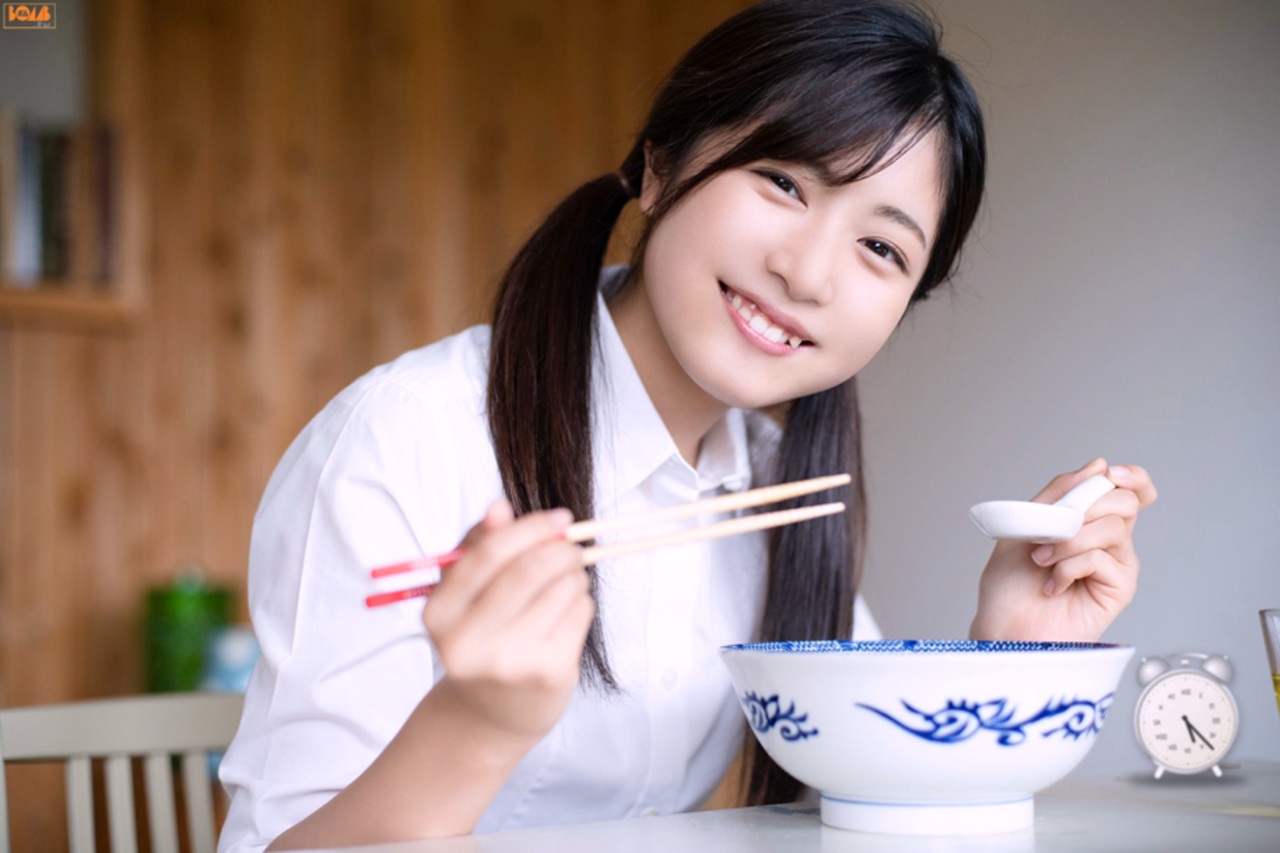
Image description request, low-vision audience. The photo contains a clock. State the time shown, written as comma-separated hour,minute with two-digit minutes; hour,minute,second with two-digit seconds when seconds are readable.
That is 5,23
